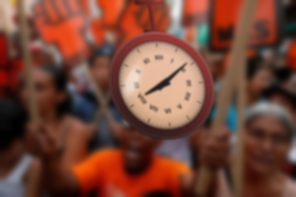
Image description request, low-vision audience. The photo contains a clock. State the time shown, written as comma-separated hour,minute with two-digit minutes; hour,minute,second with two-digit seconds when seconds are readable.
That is 8,09
